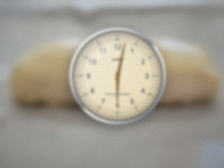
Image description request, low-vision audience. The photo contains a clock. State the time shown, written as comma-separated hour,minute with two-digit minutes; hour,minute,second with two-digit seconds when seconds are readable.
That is 6,02
